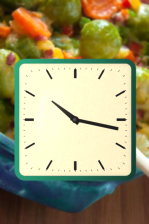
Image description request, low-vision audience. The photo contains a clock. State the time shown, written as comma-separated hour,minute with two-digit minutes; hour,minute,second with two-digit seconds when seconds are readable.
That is 10,17
